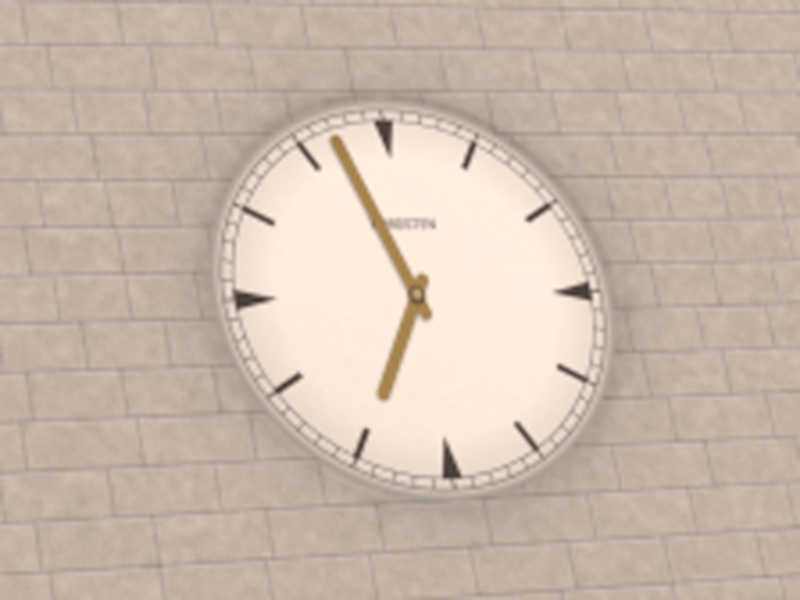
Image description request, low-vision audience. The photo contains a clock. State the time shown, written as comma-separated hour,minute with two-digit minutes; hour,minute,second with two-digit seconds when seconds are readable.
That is 6,57
